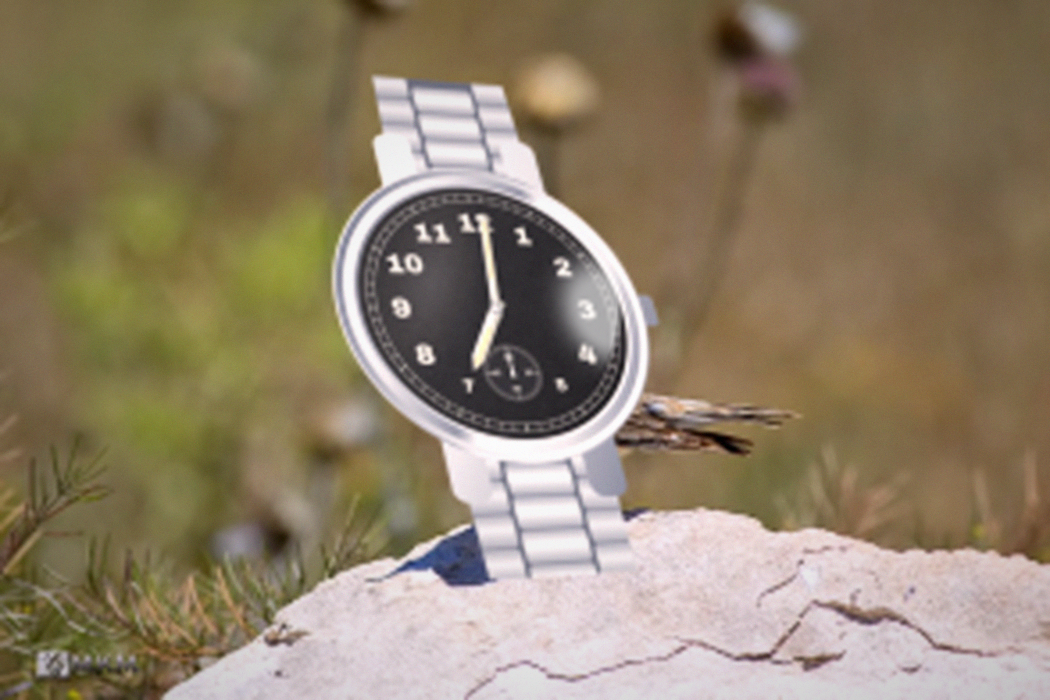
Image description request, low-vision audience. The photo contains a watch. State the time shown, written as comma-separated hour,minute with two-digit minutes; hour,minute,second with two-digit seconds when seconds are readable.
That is 7,01
